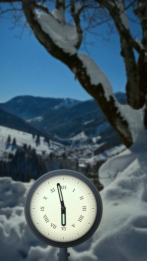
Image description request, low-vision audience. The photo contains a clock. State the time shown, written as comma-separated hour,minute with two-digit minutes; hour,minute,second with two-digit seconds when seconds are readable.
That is 5,58
